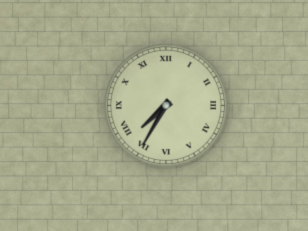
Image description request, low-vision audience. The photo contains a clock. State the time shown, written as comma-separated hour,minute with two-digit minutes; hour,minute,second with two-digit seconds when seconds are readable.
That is 7,35
